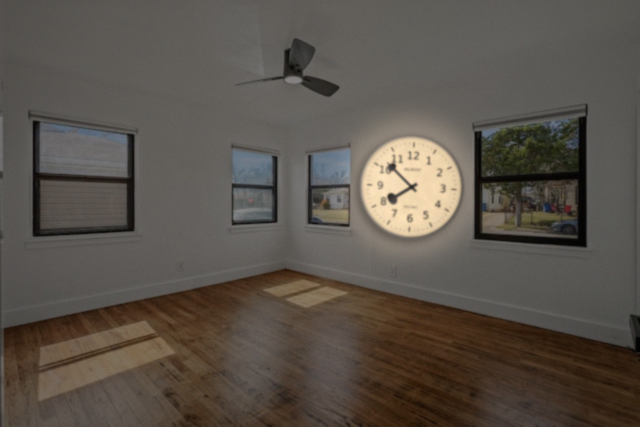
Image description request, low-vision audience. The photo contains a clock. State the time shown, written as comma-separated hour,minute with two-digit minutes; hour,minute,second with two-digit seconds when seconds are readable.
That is 7,52
